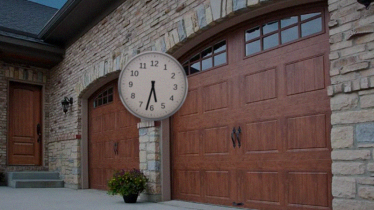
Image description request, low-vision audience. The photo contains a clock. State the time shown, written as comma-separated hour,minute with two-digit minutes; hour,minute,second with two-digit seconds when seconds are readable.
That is 5,32
